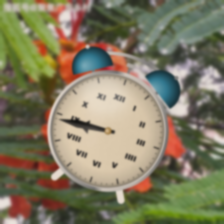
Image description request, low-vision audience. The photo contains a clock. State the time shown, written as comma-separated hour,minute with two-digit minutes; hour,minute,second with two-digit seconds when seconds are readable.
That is 8,44
